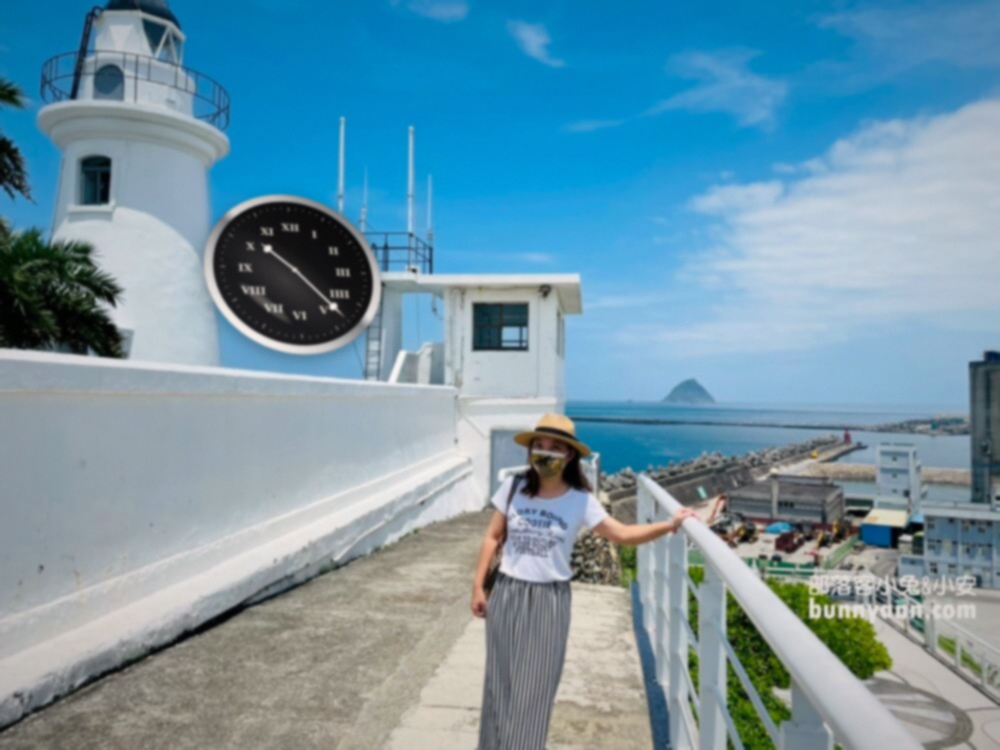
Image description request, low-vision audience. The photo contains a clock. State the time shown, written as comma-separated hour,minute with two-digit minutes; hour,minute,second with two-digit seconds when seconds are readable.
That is 10,23
